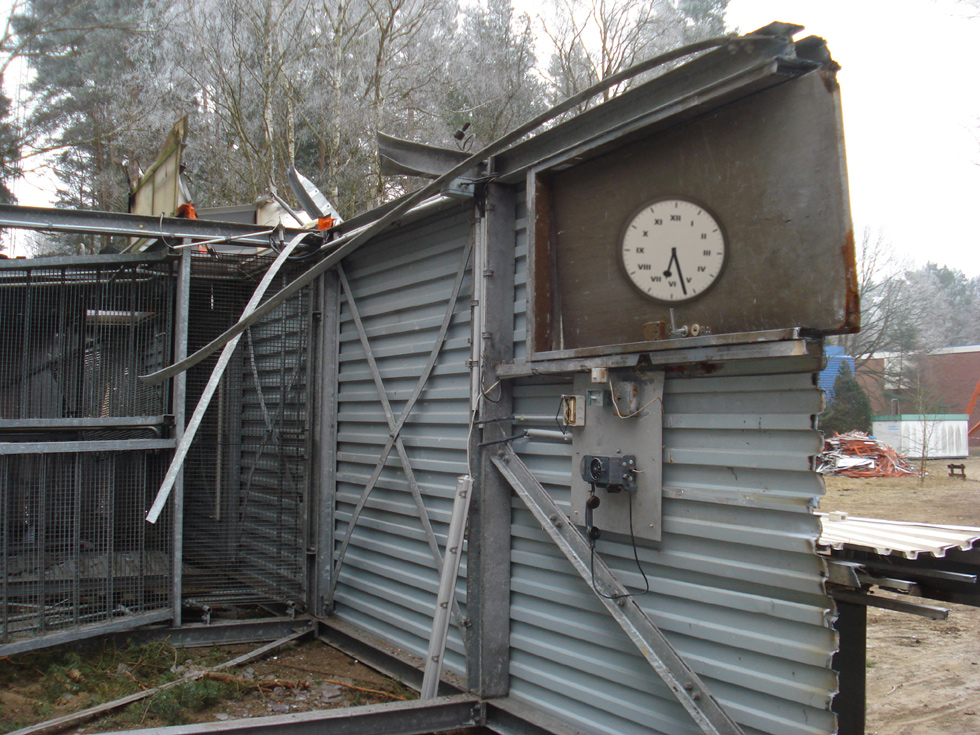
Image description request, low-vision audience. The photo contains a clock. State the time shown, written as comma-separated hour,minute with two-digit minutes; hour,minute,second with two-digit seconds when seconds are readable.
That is 6,27
